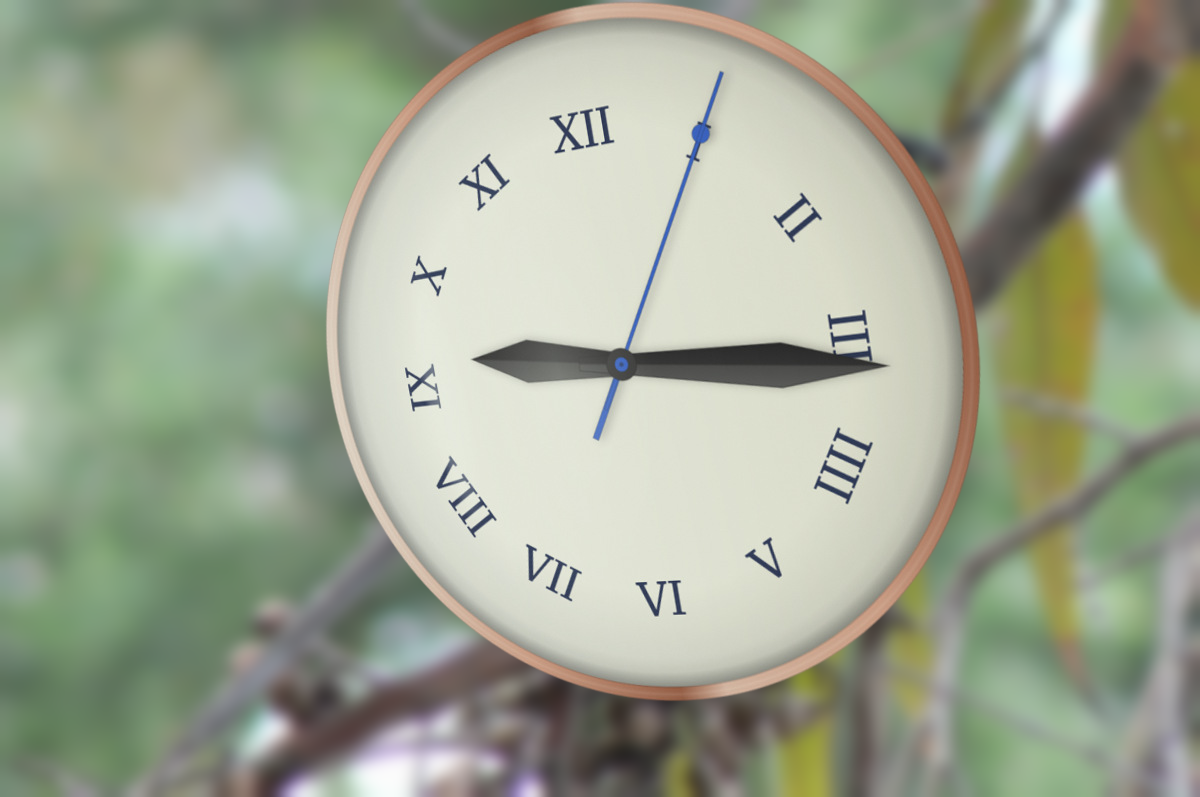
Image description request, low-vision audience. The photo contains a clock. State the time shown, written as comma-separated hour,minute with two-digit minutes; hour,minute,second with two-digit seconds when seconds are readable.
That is 9,16,05
